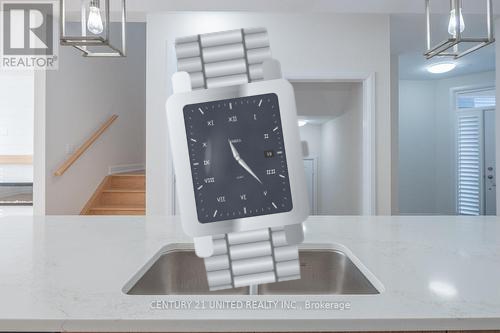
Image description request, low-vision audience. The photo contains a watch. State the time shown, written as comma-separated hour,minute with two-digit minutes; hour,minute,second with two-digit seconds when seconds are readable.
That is 11,24
